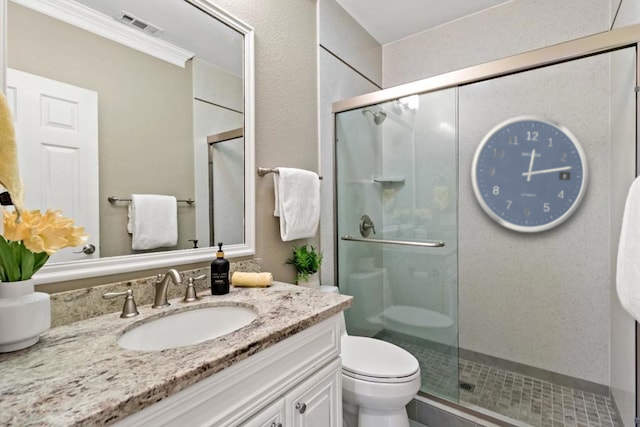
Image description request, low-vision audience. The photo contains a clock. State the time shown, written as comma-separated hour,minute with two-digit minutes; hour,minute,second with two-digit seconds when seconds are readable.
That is 12,13
